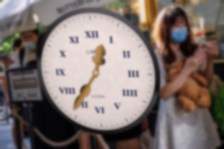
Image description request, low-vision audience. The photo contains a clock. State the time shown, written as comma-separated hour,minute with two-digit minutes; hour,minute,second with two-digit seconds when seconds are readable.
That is 12,36
